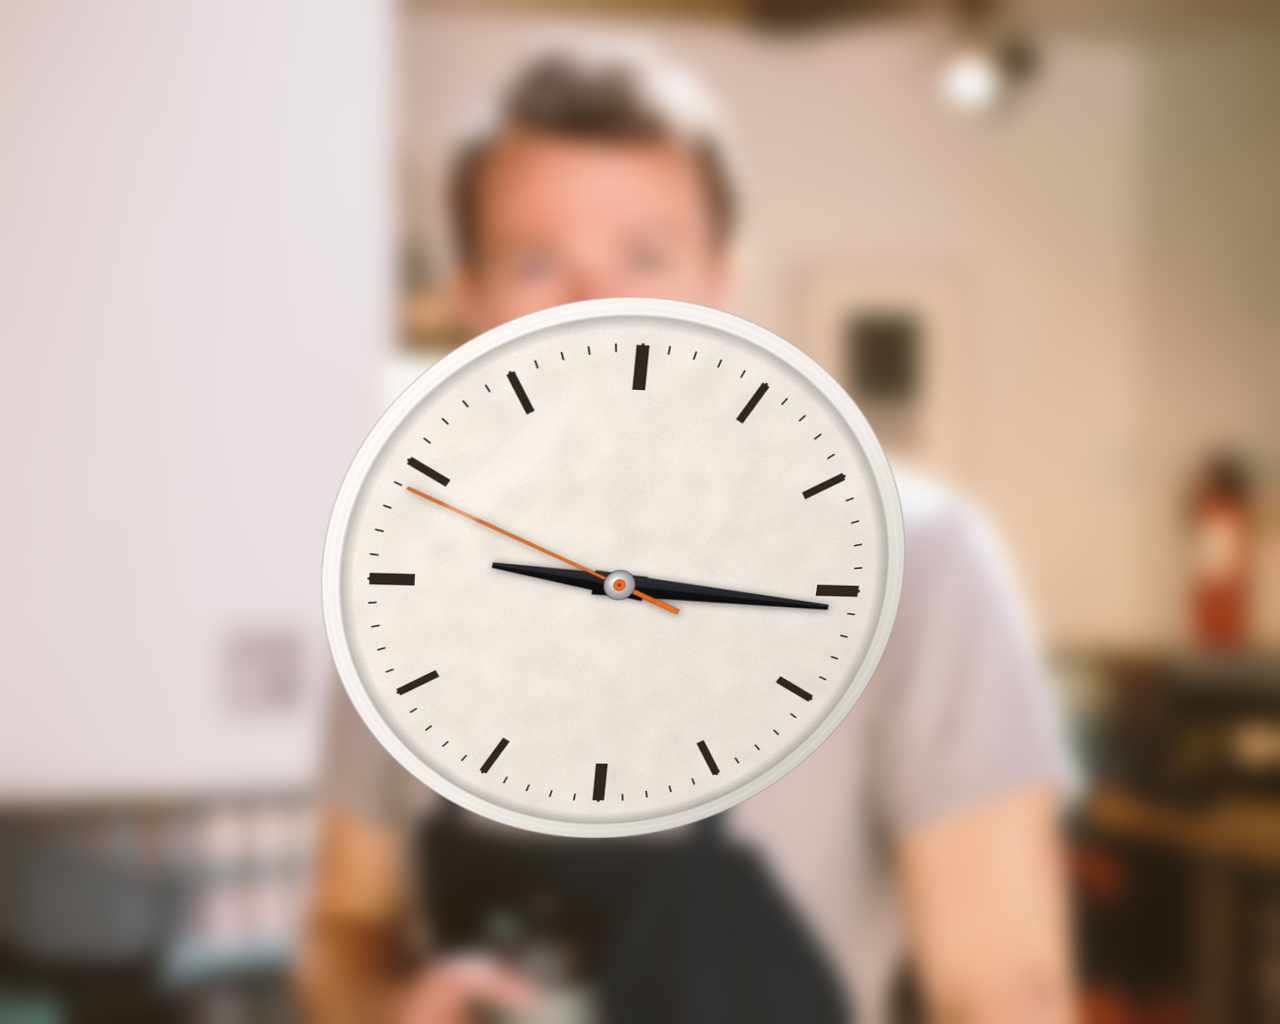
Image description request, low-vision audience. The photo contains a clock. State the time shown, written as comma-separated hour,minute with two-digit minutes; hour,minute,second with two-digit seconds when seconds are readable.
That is 9,15,49
